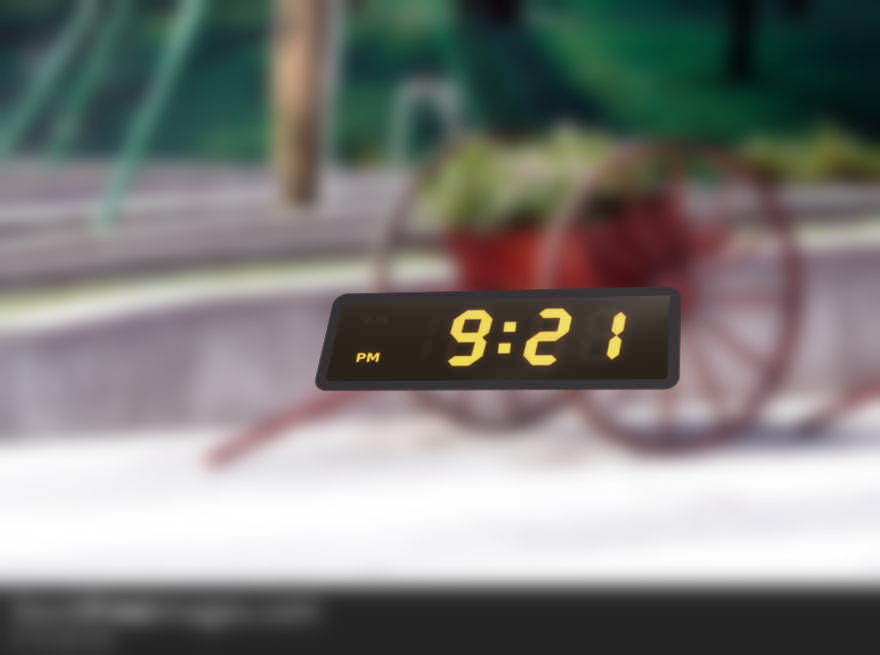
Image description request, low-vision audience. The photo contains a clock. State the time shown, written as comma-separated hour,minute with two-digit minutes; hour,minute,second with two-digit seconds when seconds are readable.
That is 9,21
